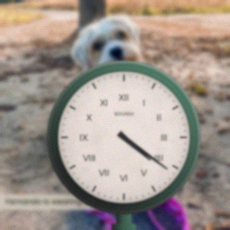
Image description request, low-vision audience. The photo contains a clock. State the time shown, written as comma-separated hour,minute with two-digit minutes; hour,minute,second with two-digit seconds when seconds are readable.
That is 4,21
